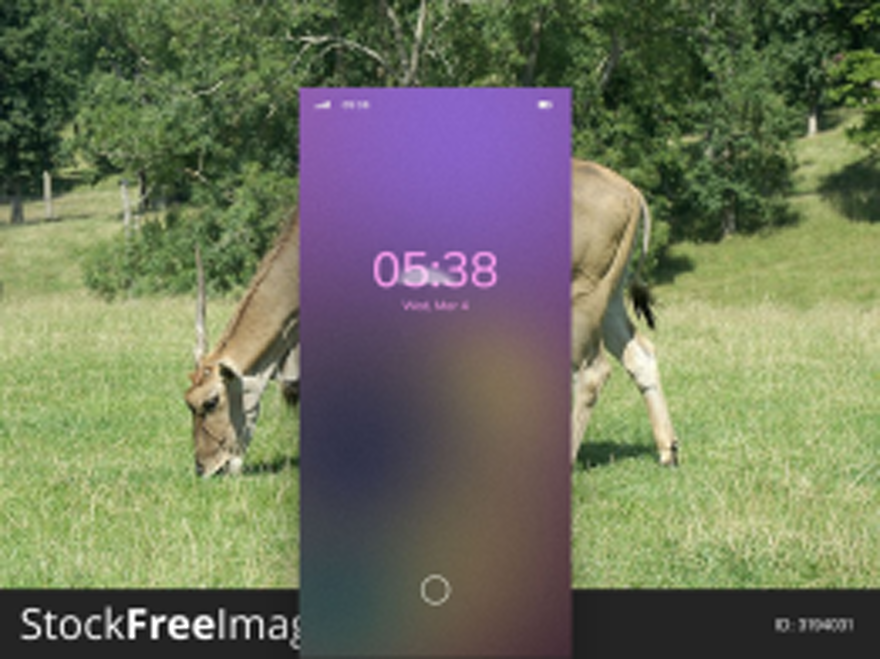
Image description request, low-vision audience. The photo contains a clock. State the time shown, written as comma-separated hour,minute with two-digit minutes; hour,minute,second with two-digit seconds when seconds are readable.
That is 5,38
